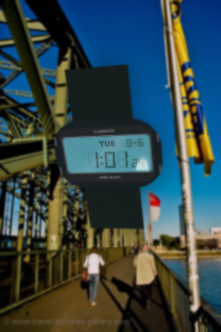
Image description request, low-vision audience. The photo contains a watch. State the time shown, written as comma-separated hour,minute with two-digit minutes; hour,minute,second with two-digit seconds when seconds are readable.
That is 1,01
